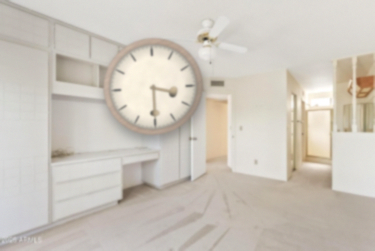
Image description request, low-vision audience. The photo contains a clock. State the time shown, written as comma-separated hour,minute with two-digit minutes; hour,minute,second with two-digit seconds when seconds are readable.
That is 3,30
